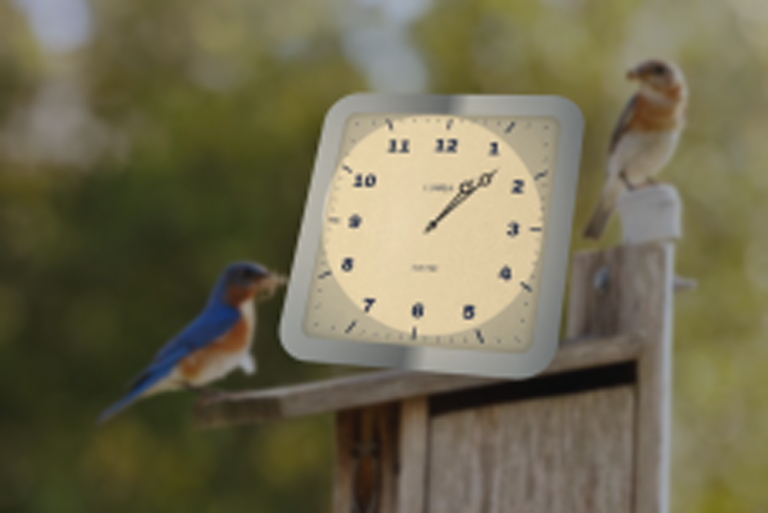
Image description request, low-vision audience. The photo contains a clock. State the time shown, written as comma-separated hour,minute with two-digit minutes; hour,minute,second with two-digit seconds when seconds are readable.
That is 1,07
